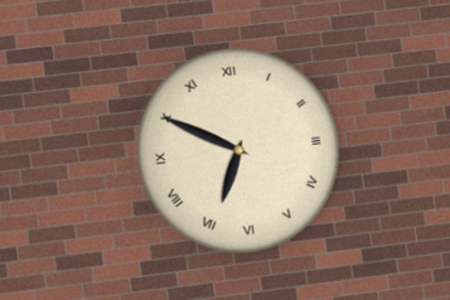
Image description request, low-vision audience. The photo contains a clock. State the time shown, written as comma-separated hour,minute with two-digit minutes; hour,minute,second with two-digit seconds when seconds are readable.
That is 6,50
